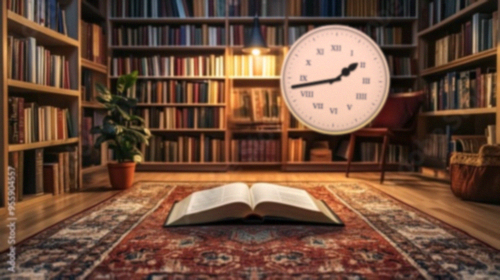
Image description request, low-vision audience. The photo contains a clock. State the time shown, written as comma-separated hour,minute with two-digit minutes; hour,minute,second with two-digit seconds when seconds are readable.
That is 1,43
